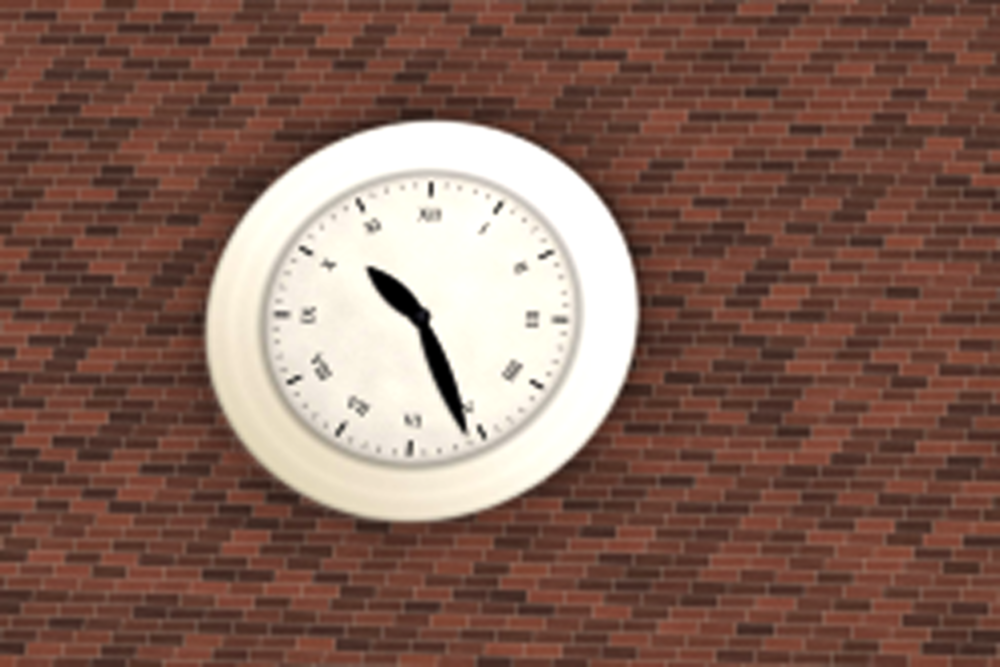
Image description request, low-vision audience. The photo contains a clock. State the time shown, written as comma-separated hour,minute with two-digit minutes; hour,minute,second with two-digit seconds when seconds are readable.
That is 10,26
